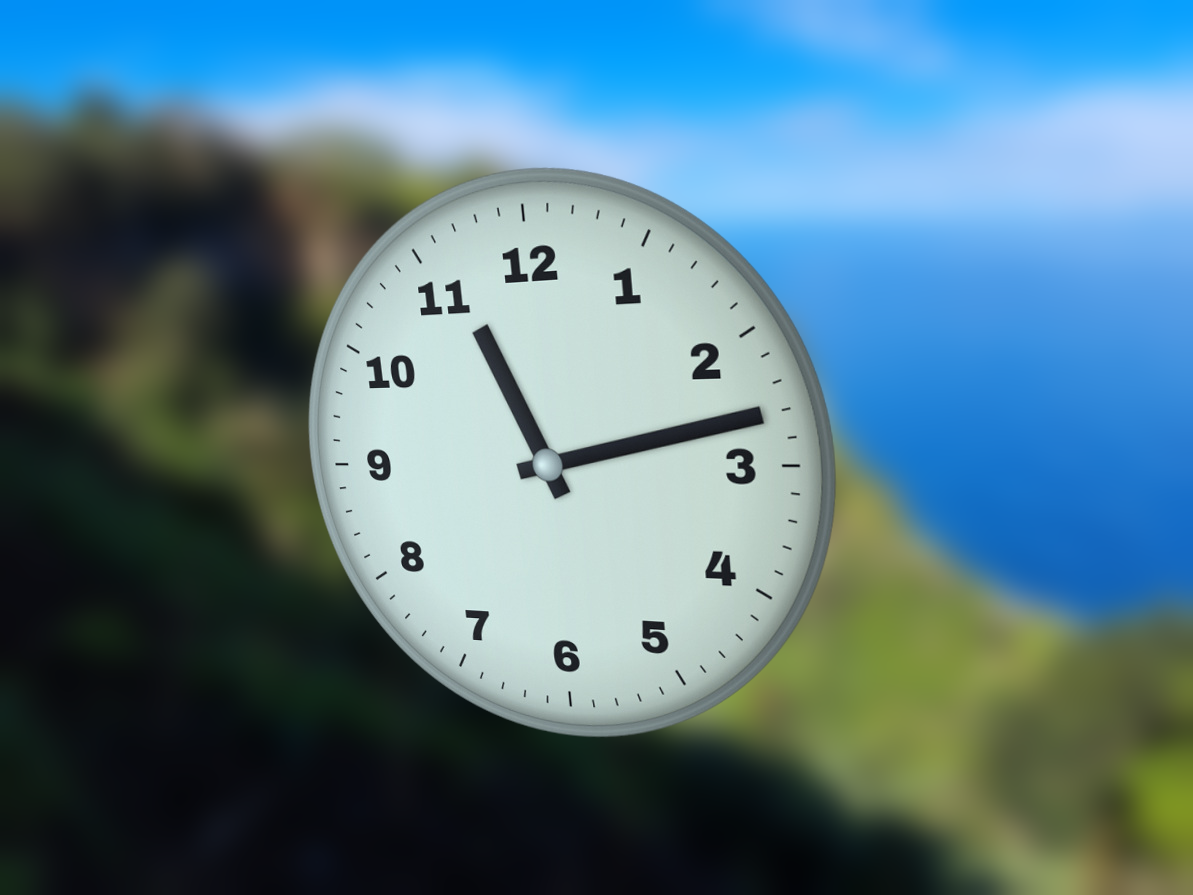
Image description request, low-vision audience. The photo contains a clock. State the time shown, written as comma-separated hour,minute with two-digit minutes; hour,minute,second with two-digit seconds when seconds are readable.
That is 11,13
